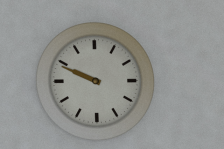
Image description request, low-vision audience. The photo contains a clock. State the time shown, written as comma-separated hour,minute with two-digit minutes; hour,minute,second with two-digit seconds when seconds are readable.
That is 9,49
